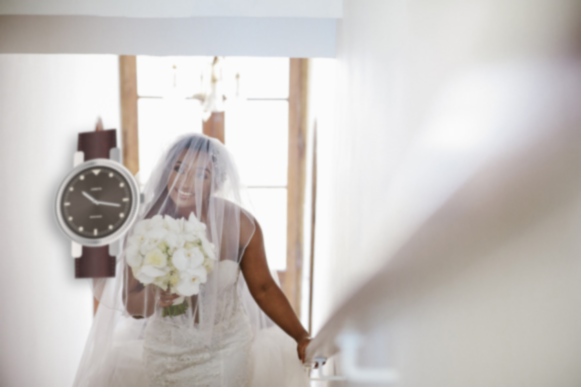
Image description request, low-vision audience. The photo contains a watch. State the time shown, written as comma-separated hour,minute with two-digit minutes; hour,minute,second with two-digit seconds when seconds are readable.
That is 10,17
